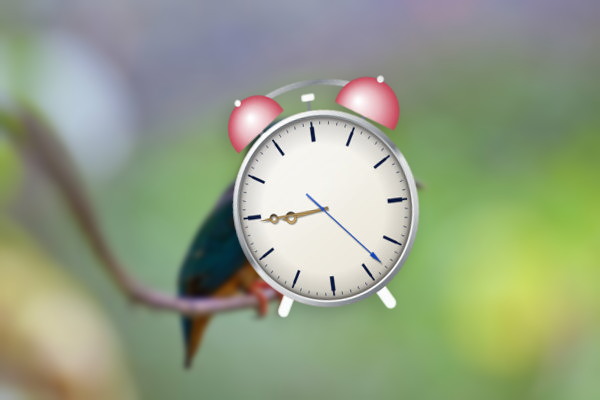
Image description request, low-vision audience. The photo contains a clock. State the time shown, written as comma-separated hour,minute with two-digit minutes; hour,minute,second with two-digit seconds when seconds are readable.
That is 8,44,23
